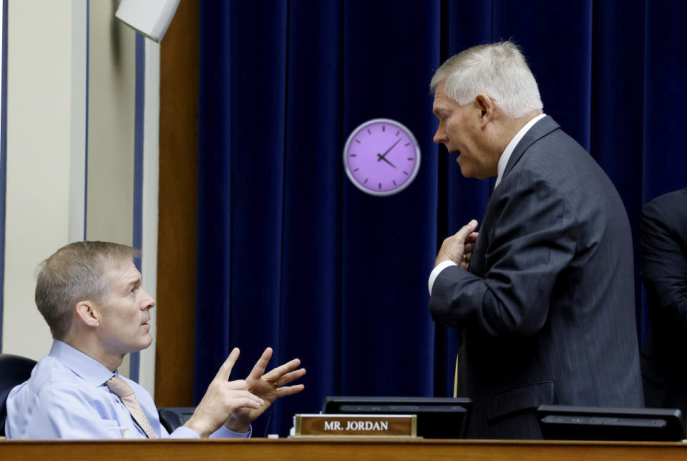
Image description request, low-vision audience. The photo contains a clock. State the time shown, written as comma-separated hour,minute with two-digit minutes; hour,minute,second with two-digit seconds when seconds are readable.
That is 4,07
